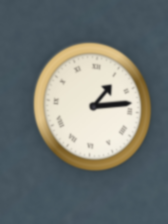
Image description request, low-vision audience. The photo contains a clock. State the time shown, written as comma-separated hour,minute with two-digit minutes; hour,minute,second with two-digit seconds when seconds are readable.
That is 1,13
